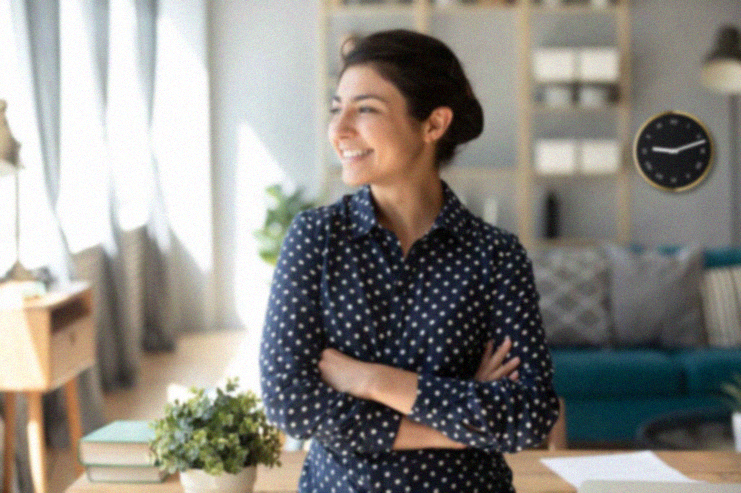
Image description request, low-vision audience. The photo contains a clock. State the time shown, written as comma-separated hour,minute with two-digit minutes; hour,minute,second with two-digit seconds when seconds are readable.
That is 9,12
